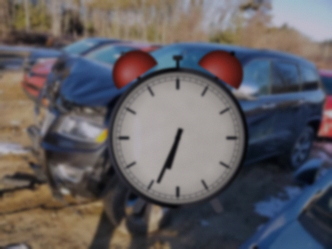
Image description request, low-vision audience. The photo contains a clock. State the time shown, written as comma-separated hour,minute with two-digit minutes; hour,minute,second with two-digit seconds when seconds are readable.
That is 6,34
